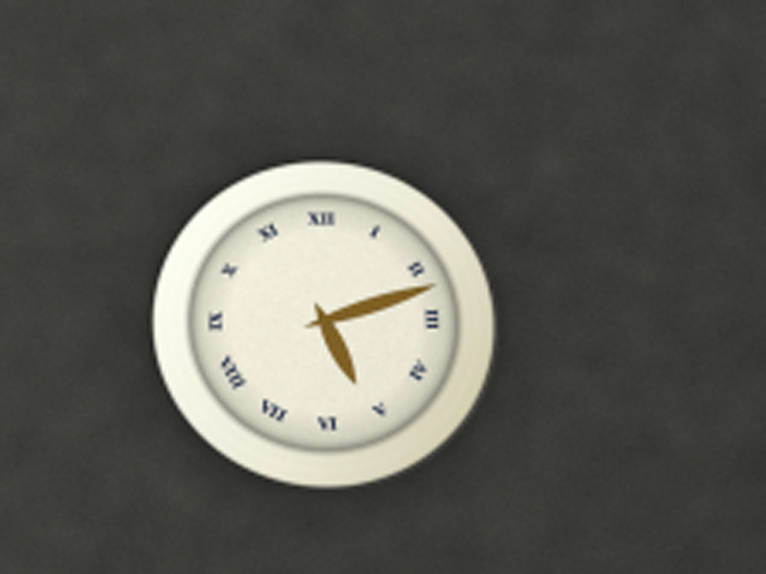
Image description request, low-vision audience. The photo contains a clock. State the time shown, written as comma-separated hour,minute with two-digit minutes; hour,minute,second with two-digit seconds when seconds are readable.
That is 5,12
